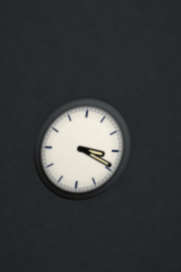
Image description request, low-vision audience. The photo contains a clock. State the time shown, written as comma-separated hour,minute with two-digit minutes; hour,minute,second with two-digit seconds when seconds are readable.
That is 3,19
